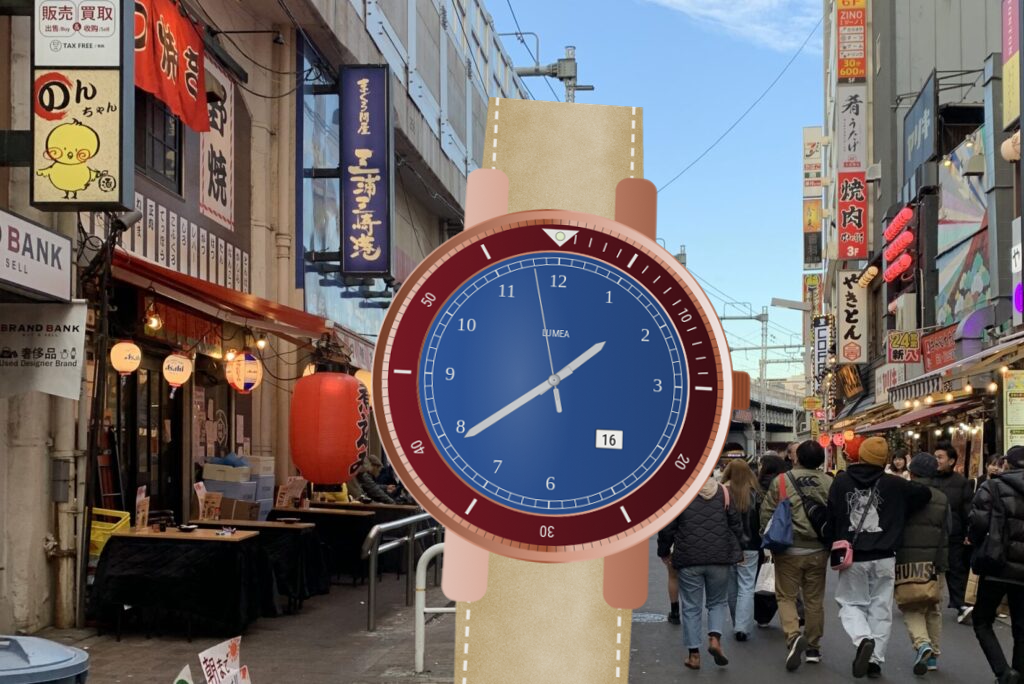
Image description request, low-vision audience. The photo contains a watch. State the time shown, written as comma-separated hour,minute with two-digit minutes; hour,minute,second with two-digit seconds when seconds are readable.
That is 1,38,58
